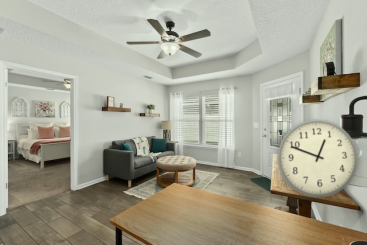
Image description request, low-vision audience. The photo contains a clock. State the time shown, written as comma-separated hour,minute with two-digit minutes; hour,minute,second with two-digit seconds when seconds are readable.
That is 12,49
